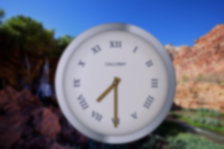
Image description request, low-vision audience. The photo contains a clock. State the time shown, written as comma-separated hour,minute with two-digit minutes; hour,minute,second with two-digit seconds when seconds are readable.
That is 7,30
